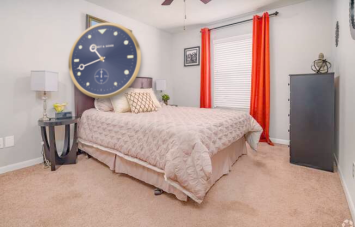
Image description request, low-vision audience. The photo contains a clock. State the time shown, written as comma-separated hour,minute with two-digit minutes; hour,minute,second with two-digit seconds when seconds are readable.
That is 10,42
